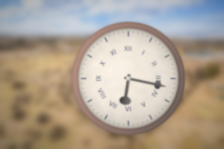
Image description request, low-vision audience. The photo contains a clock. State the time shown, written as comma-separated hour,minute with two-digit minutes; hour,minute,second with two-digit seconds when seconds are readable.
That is 6,17
